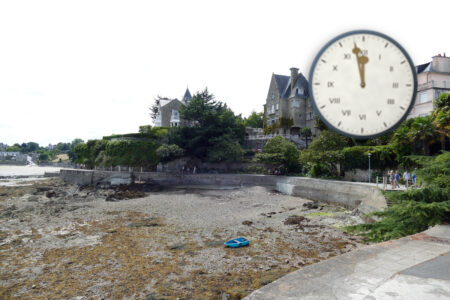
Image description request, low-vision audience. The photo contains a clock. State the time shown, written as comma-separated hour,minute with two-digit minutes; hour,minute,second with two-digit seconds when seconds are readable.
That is 11,58
